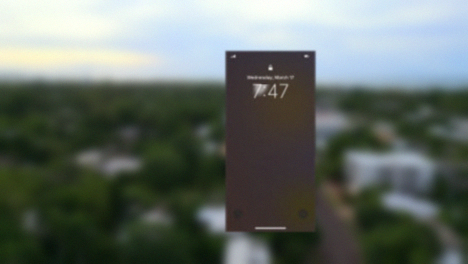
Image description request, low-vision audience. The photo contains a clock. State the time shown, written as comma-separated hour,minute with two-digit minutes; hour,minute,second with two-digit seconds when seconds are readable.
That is 7,47
